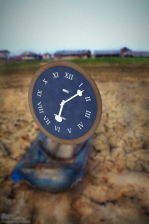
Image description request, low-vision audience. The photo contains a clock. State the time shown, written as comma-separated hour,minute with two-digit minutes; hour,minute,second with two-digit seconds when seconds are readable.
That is 6,07
